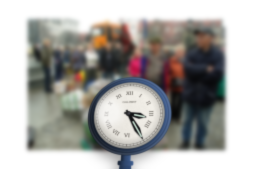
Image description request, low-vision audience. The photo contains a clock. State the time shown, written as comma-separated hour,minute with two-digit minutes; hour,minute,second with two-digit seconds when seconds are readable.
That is 3,25
